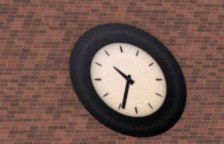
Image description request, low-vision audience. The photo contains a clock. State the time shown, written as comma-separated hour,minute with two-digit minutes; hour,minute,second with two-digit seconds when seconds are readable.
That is 10,34
